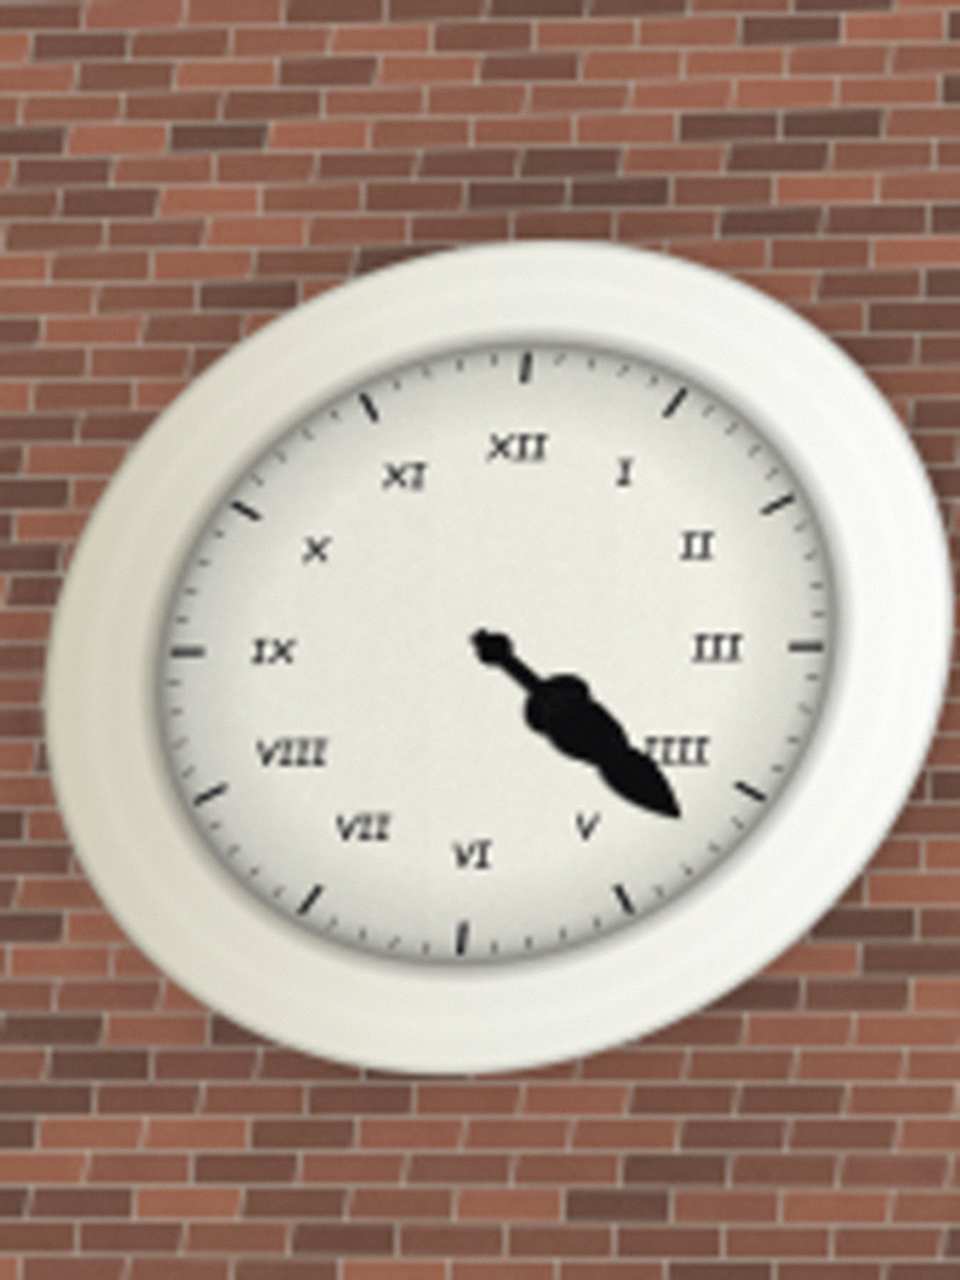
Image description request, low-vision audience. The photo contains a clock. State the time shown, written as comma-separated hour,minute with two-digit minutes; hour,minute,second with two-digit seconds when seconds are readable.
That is 4,22
